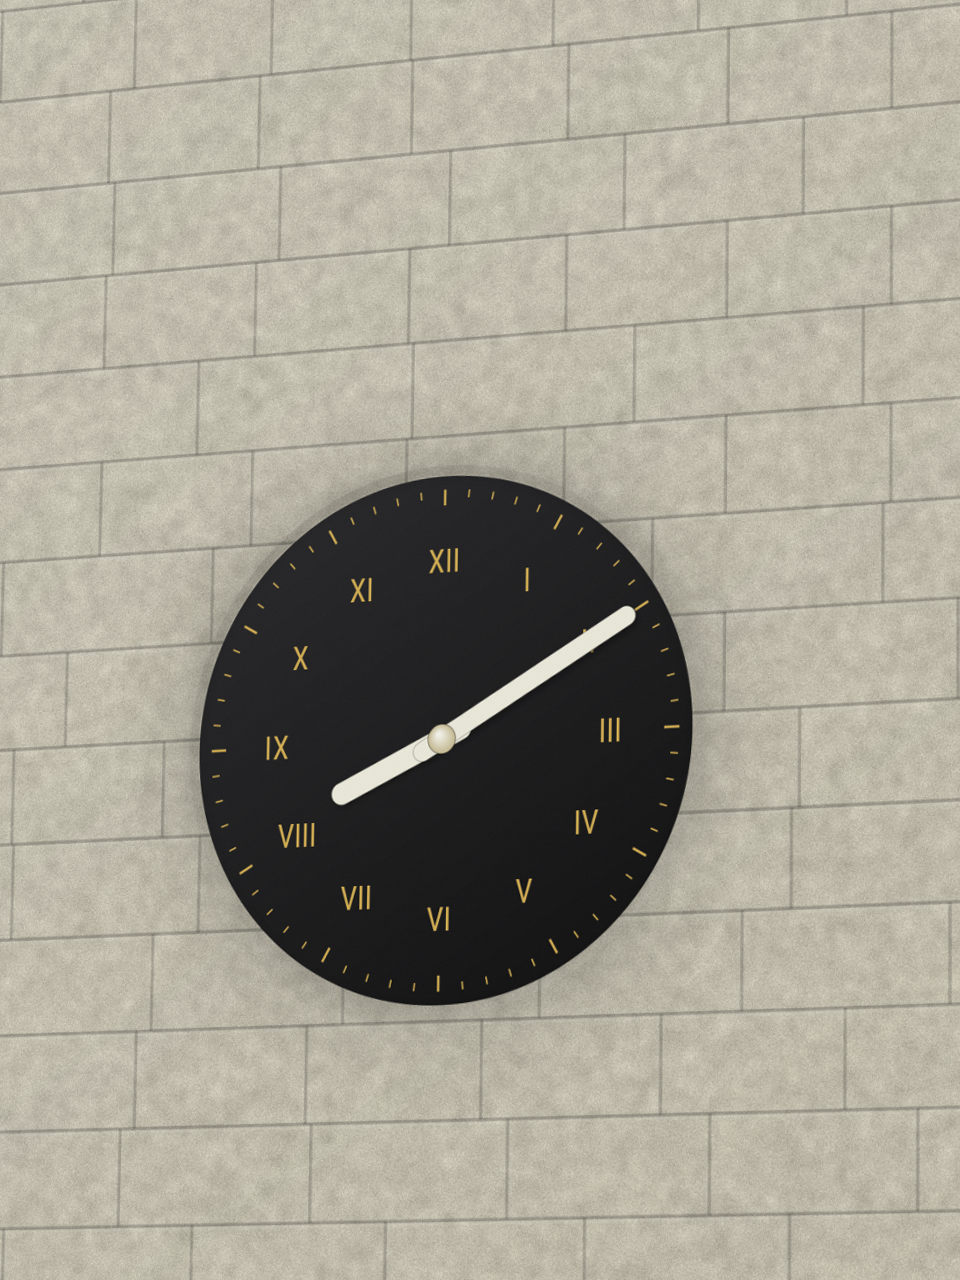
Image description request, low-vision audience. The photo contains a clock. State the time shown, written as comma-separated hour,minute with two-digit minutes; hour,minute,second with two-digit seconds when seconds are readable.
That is 8,10
